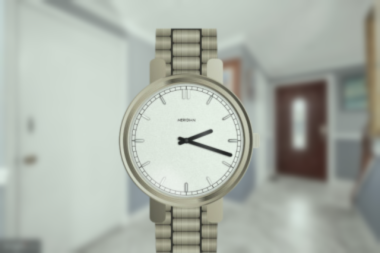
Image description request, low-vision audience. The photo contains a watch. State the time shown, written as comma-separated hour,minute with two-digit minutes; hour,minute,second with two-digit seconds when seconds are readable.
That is 2,18
